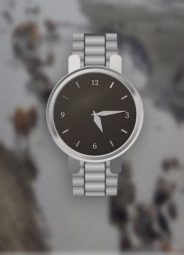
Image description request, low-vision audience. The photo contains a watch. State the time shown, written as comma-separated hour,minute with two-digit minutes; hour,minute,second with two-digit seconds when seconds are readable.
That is 5,14
